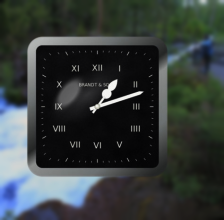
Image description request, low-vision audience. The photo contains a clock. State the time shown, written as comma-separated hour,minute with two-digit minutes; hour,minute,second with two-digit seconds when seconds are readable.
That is 1,12
